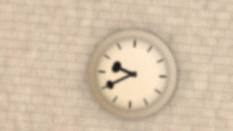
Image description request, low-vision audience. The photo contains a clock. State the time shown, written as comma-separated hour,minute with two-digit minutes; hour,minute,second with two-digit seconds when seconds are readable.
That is 9,40
